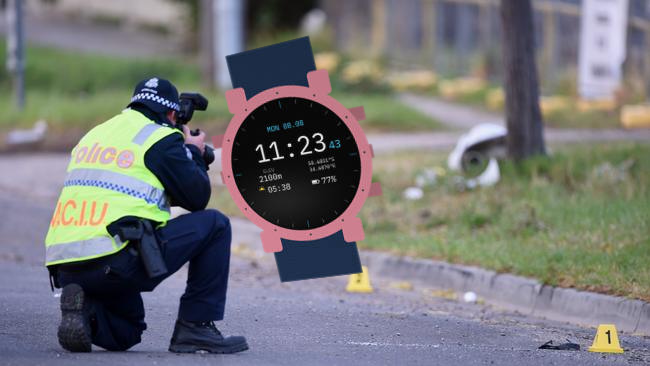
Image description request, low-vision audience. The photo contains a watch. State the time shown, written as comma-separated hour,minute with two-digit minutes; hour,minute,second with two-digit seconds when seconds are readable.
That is 11,23,43
